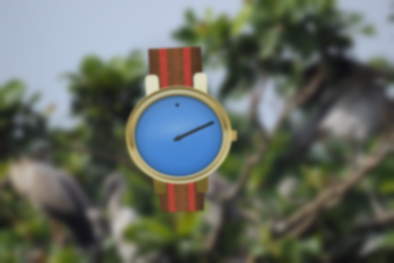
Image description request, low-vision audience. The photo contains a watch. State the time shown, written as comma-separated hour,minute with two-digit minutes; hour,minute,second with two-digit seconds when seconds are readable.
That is 2,11
